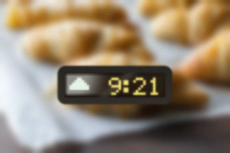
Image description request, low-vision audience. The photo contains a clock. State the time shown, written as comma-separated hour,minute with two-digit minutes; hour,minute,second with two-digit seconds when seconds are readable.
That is 9,21
